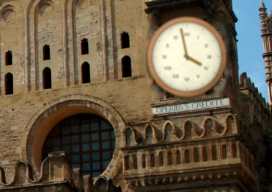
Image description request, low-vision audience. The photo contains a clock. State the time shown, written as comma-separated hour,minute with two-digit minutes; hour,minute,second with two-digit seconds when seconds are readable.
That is 3,58
